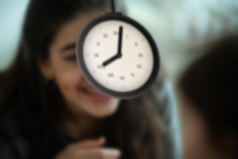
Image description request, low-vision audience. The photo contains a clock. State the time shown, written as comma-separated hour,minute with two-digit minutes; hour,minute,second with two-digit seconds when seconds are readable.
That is 8,02
